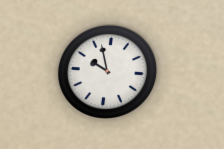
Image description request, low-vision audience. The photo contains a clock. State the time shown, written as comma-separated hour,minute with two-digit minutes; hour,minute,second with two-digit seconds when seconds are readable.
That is 9,57
